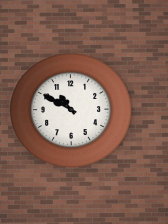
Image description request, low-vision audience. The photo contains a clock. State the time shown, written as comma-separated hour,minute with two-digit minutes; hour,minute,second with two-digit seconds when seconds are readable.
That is 10,50
